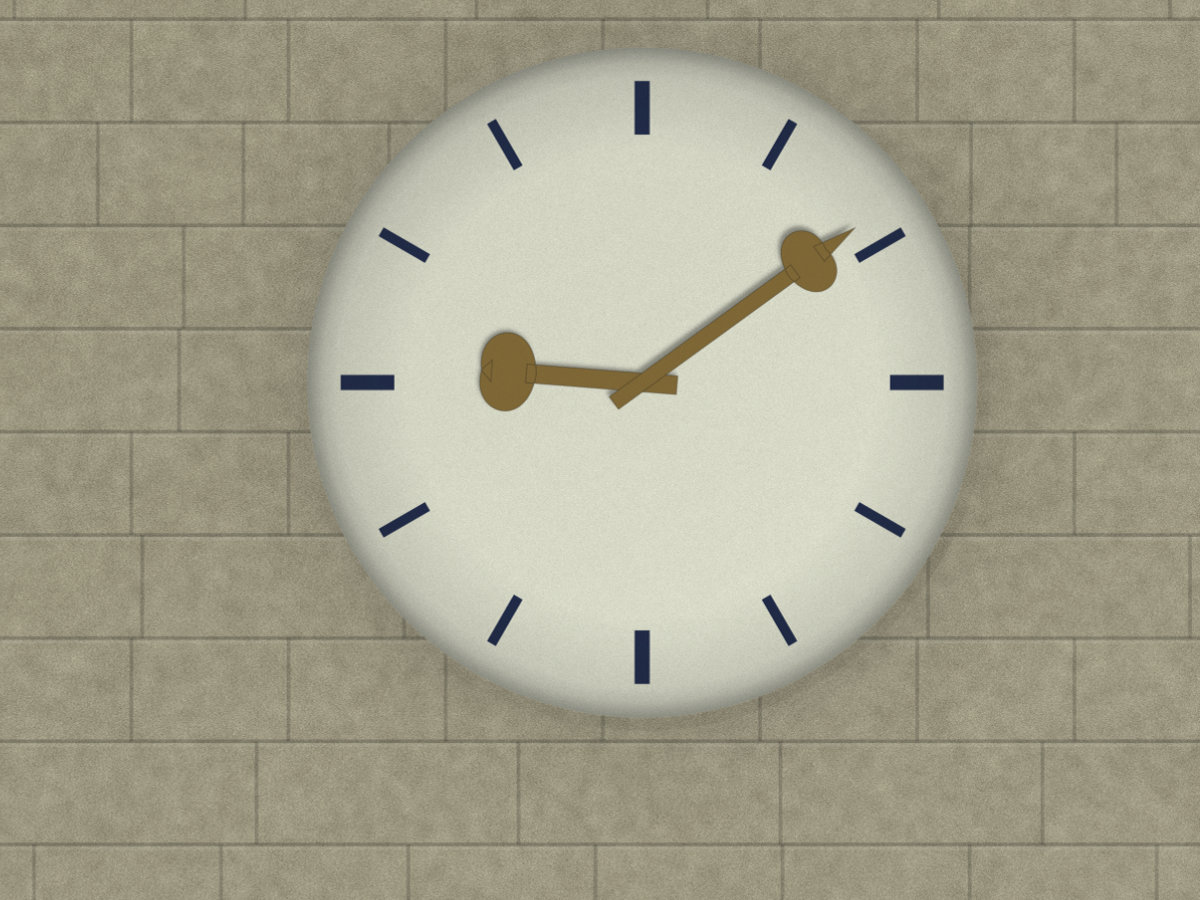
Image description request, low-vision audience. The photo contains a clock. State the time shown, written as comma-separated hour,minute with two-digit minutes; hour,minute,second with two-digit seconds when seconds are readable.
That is 9,09
